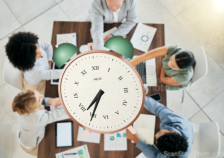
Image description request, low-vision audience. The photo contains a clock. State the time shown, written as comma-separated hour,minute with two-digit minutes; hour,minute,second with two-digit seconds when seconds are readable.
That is 7,35
